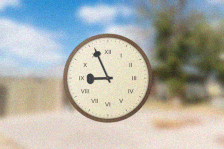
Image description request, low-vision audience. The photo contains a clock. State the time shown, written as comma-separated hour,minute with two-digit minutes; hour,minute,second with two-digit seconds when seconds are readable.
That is 8,56
